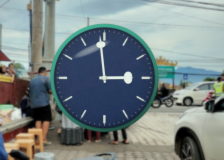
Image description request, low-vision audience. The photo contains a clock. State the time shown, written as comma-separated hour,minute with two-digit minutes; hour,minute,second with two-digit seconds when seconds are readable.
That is 2,59
